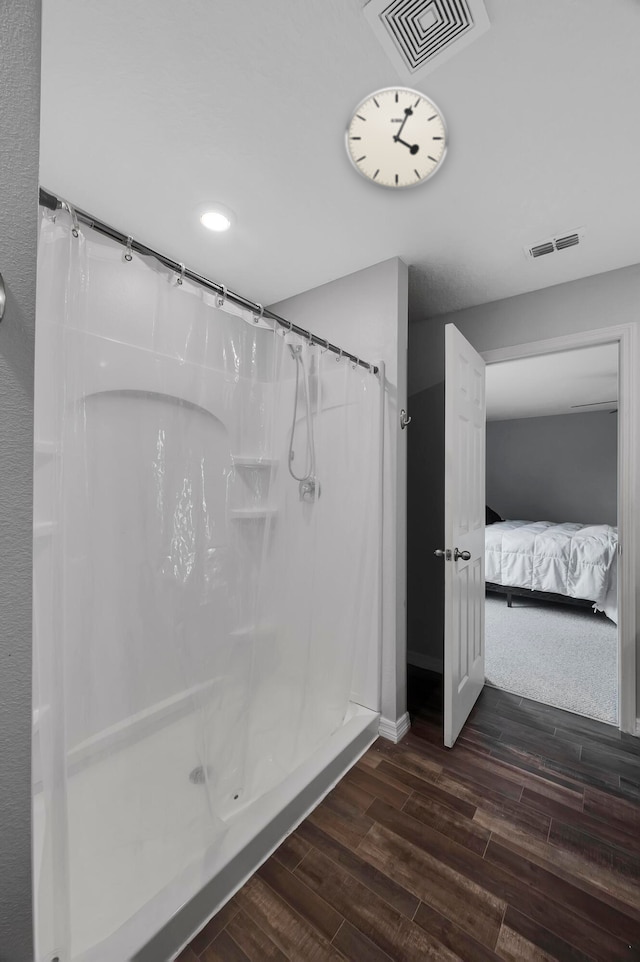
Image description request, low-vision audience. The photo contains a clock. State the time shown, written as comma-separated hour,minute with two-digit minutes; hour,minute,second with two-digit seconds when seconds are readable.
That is 4,04
